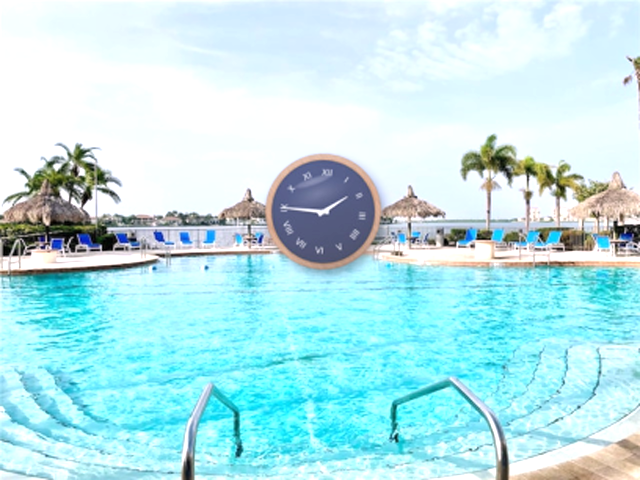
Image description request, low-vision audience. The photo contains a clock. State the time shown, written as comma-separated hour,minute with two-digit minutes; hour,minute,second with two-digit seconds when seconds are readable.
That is 1,45
